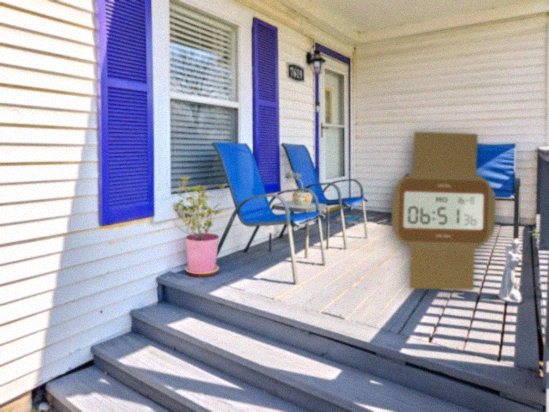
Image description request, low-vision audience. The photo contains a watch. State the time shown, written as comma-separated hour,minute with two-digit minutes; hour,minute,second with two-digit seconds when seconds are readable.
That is 6,51,36
